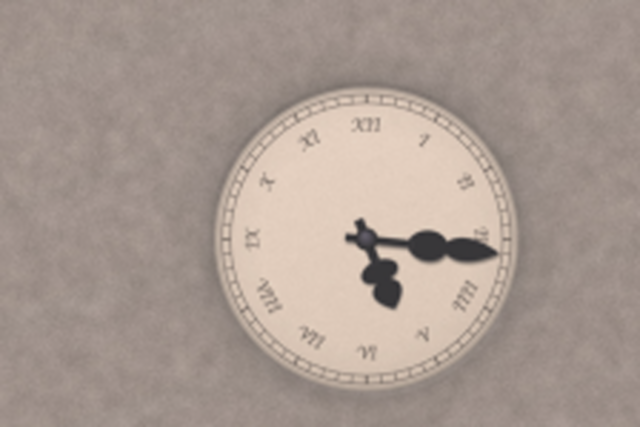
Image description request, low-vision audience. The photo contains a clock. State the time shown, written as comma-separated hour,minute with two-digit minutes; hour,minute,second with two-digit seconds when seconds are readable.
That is 5,16
